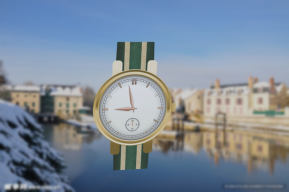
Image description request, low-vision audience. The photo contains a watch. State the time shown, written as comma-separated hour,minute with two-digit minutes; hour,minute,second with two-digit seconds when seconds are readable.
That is 8,58
